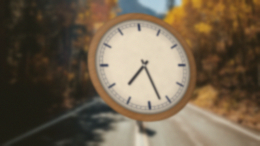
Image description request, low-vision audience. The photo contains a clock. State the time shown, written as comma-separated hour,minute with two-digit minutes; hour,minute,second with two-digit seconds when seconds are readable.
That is 7,27
